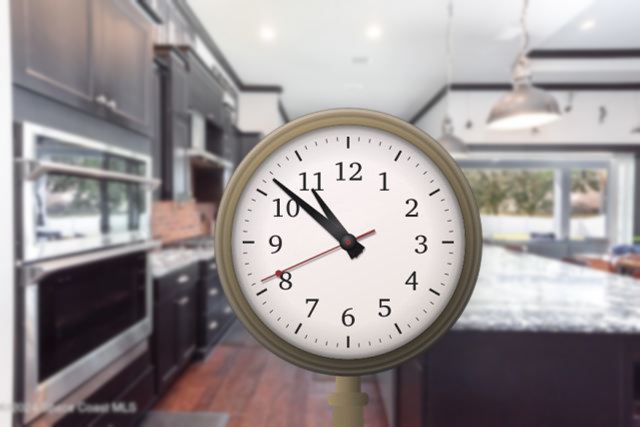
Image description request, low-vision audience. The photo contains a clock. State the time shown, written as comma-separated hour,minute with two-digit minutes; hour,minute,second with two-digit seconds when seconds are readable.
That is 10,51,41
